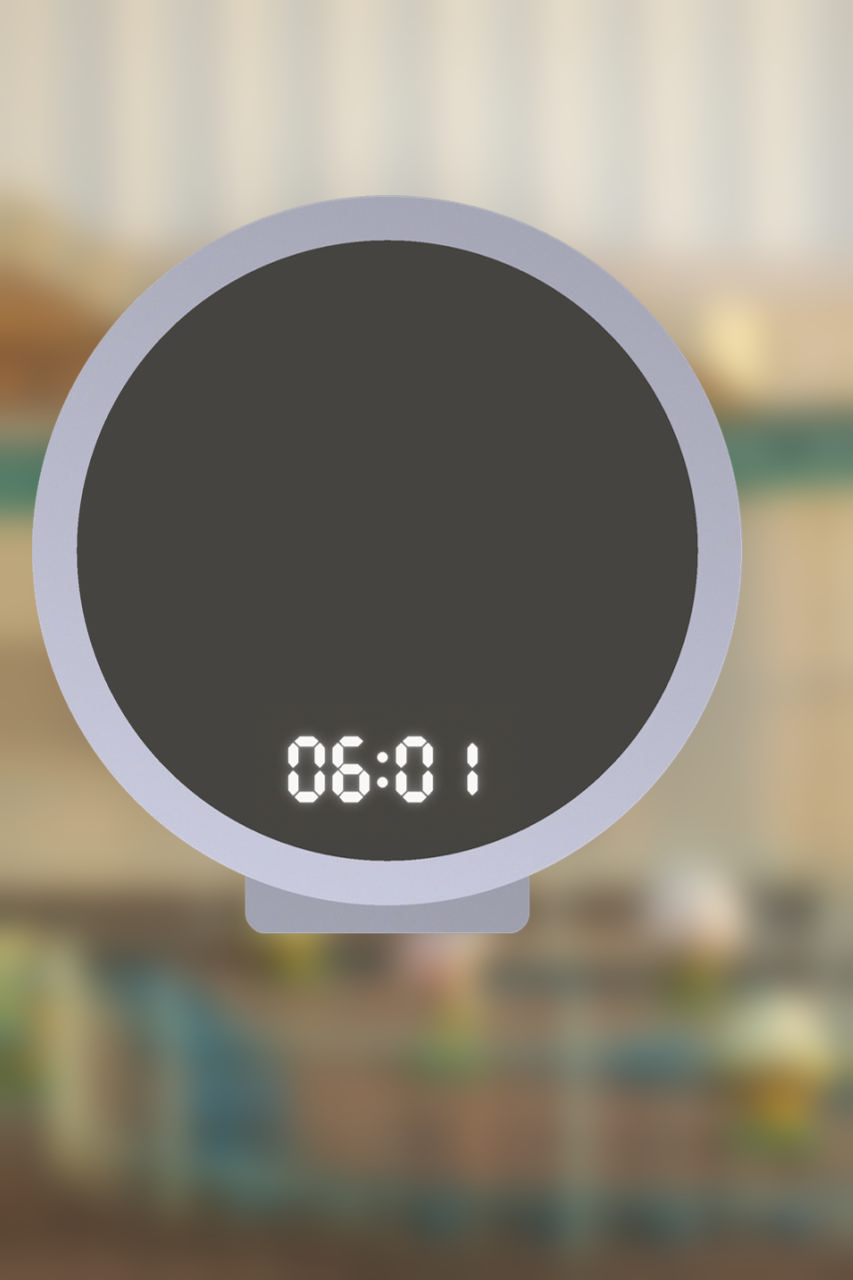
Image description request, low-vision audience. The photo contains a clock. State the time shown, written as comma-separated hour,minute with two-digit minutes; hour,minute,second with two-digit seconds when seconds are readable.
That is 6,01
